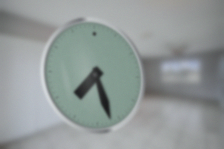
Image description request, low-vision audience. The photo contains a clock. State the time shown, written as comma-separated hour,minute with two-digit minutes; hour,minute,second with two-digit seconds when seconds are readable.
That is 7,27
